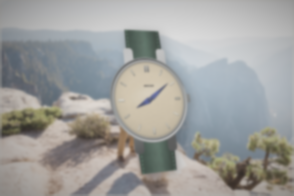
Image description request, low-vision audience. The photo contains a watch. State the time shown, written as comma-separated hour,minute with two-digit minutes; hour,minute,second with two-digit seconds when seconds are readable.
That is 8,09
